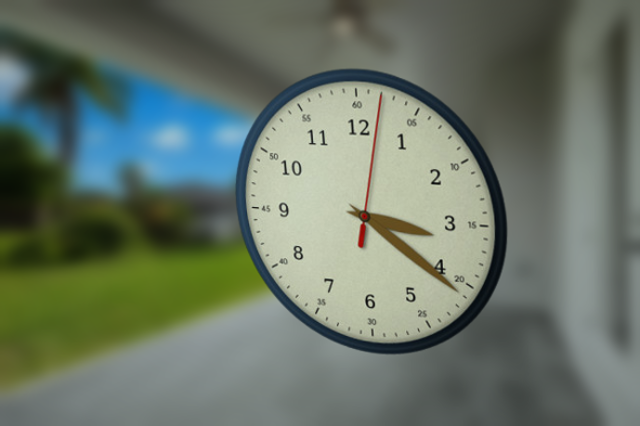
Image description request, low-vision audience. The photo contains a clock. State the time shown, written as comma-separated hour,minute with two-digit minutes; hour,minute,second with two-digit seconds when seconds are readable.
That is 3,21,02
